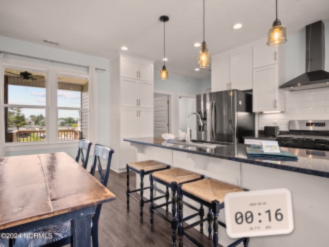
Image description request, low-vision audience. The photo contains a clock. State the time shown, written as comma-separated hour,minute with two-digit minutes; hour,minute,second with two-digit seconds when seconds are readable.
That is 0,16
